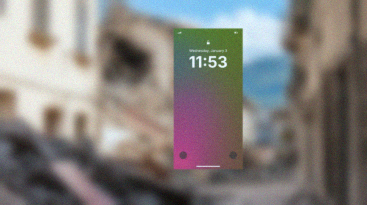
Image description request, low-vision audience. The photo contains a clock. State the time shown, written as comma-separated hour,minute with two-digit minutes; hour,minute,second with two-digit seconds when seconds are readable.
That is 11,53
